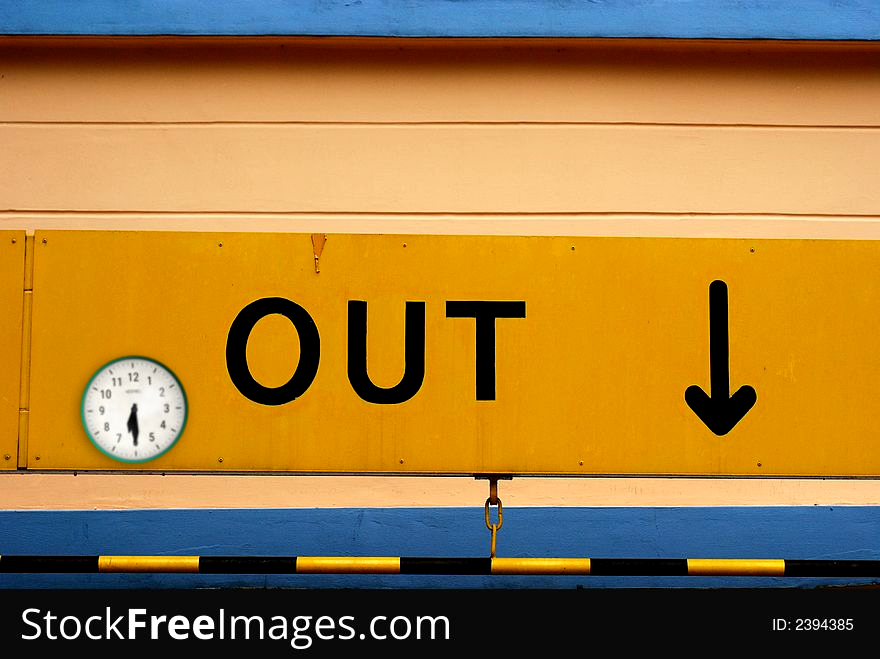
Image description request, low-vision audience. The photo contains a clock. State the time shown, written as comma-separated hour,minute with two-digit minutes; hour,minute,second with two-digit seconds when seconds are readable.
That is 6,30
